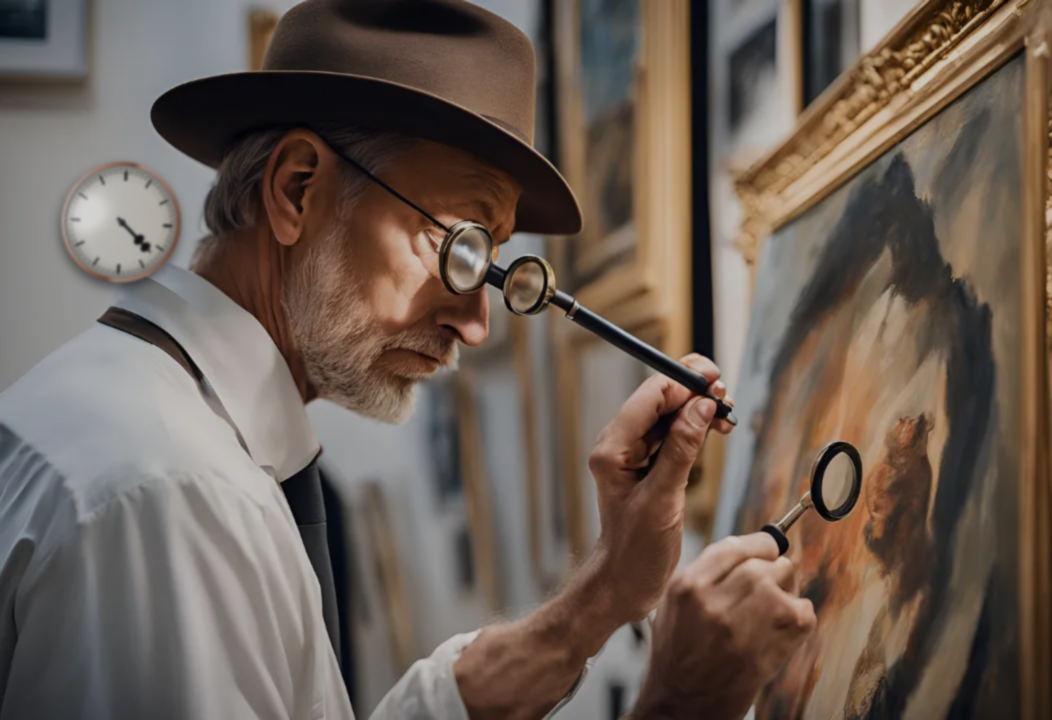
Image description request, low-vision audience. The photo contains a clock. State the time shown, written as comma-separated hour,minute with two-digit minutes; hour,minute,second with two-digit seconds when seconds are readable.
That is 4,22
